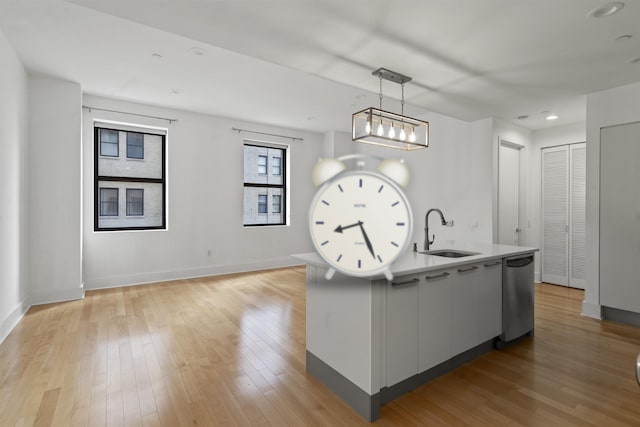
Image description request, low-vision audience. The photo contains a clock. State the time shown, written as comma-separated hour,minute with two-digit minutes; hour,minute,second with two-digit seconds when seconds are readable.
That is 8,26
